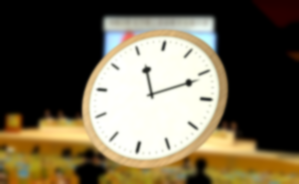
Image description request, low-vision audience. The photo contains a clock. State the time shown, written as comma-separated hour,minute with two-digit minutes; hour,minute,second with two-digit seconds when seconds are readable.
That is 11,11
